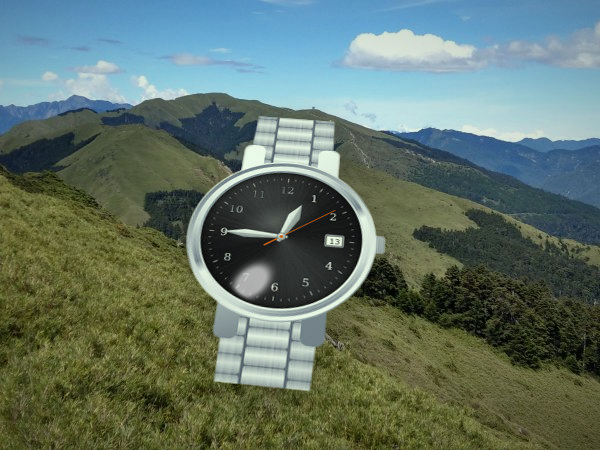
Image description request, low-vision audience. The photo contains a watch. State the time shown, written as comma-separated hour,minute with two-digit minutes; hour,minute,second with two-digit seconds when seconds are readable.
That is 12,45,09
